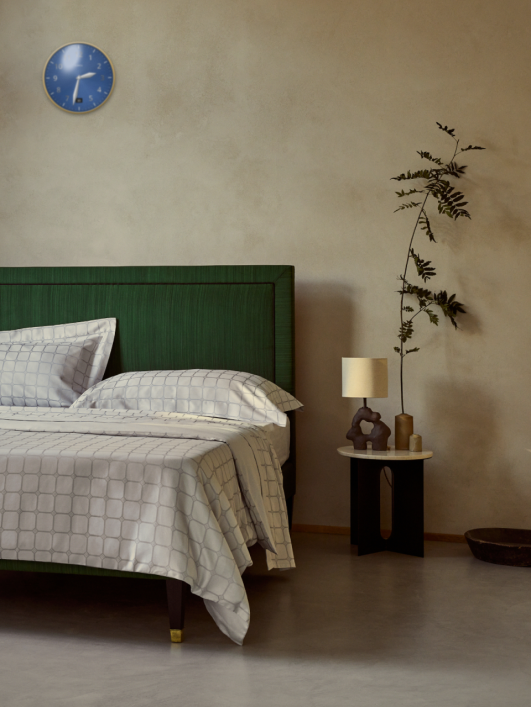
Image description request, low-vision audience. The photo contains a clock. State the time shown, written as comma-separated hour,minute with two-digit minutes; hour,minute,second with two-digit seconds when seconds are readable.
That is 2,32
